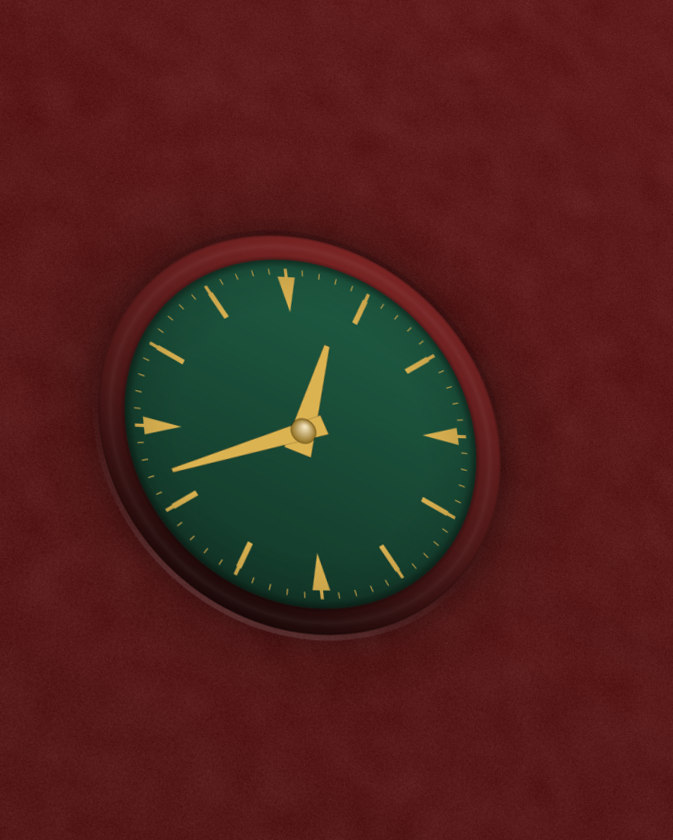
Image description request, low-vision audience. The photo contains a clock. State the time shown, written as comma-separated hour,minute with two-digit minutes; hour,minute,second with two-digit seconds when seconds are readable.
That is 12,42
